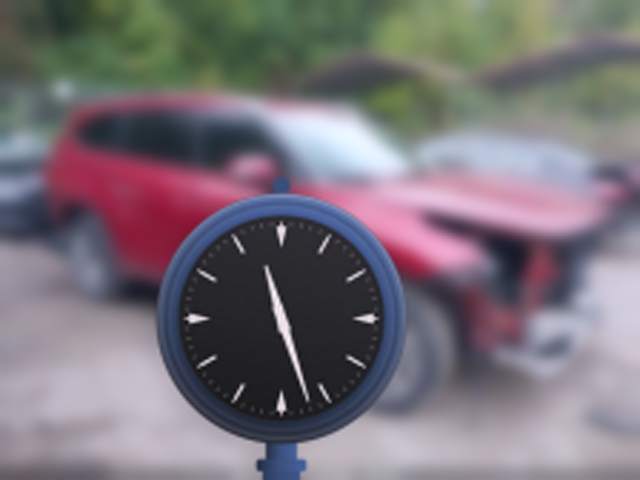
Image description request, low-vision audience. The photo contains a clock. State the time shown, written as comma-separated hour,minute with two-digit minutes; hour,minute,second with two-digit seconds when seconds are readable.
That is 11,27
